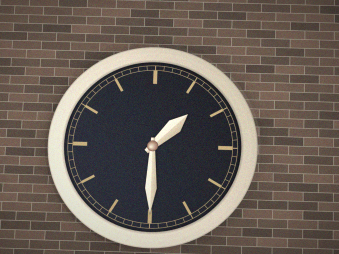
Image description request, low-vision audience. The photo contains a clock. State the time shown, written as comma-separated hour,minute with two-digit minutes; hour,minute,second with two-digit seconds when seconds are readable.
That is 1,30
